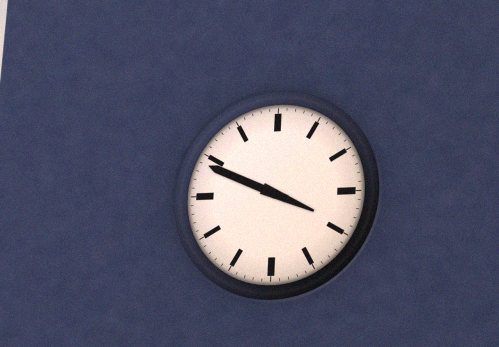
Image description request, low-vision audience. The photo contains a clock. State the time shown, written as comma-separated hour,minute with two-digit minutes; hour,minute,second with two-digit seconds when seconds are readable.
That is 3,49
